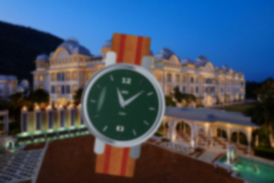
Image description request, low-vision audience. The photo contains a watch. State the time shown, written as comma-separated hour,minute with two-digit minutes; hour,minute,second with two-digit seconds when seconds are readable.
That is 11,08
